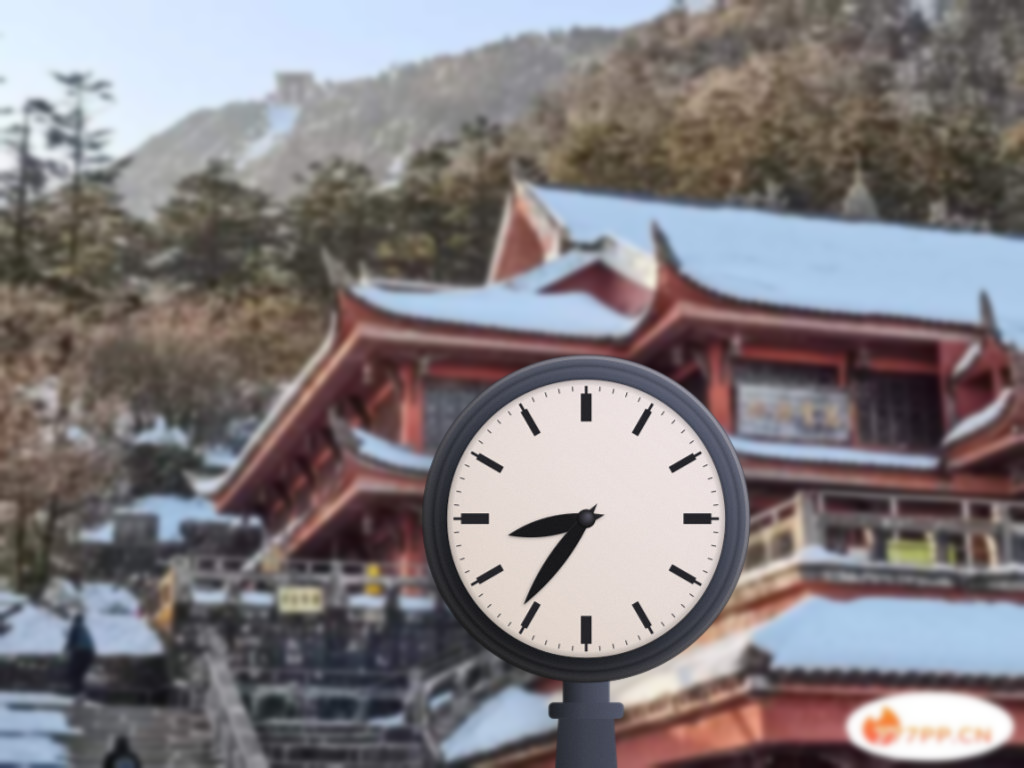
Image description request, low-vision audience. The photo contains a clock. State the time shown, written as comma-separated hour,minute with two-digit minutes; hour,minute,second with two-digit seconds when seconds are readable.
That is 8,36
